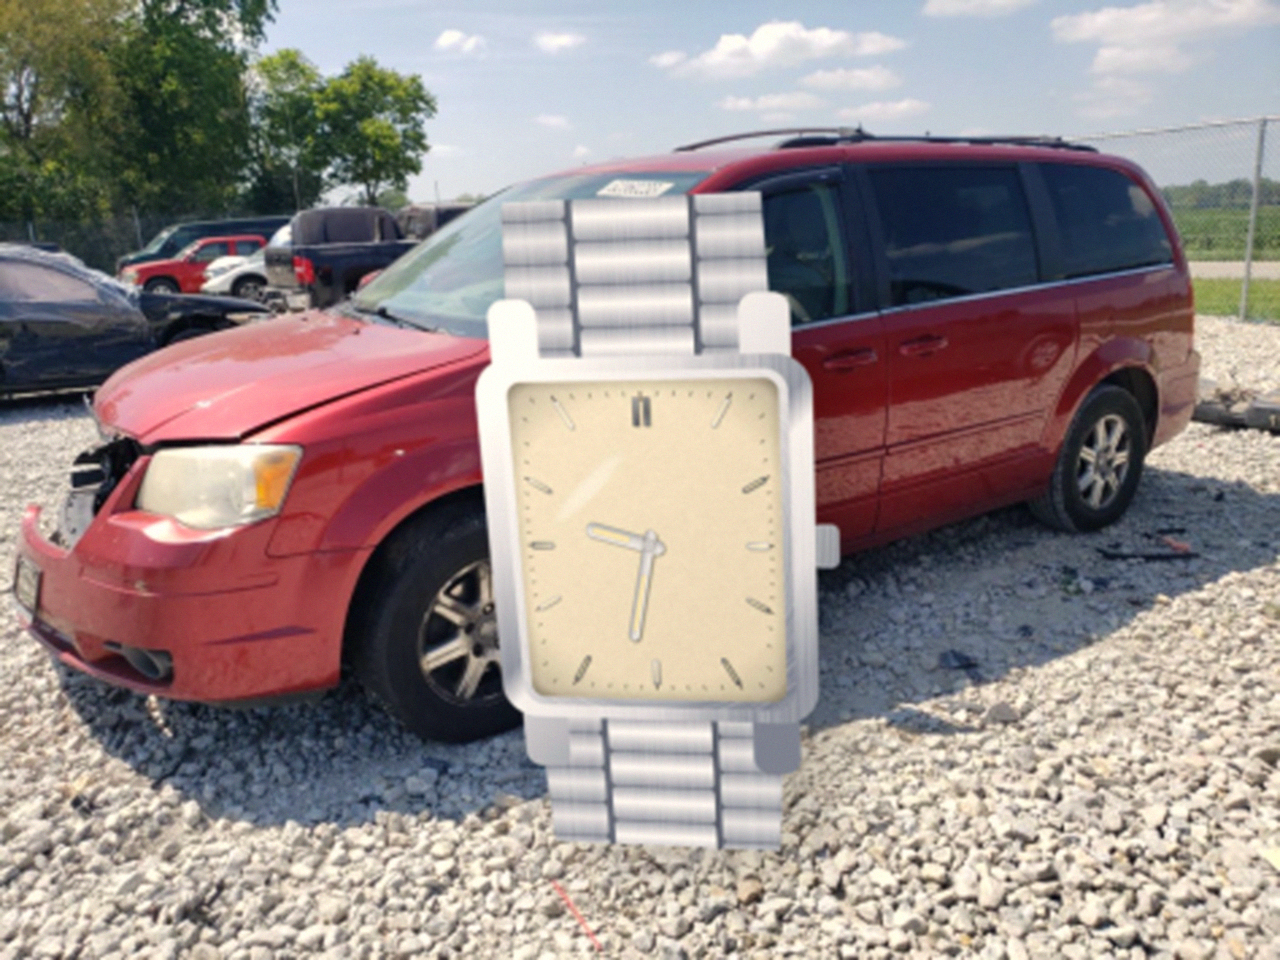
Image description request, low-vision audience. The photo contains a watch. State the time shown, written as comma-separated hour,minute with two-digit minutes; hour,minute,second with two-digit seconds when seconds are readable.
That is 9,32
